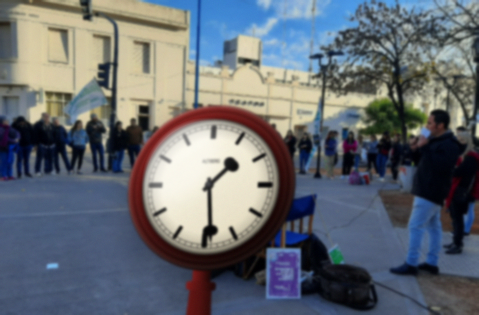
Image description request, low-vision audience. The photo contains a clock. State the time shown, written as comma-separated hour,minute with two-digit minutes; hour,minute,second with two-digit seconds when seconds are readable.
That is 1,29
